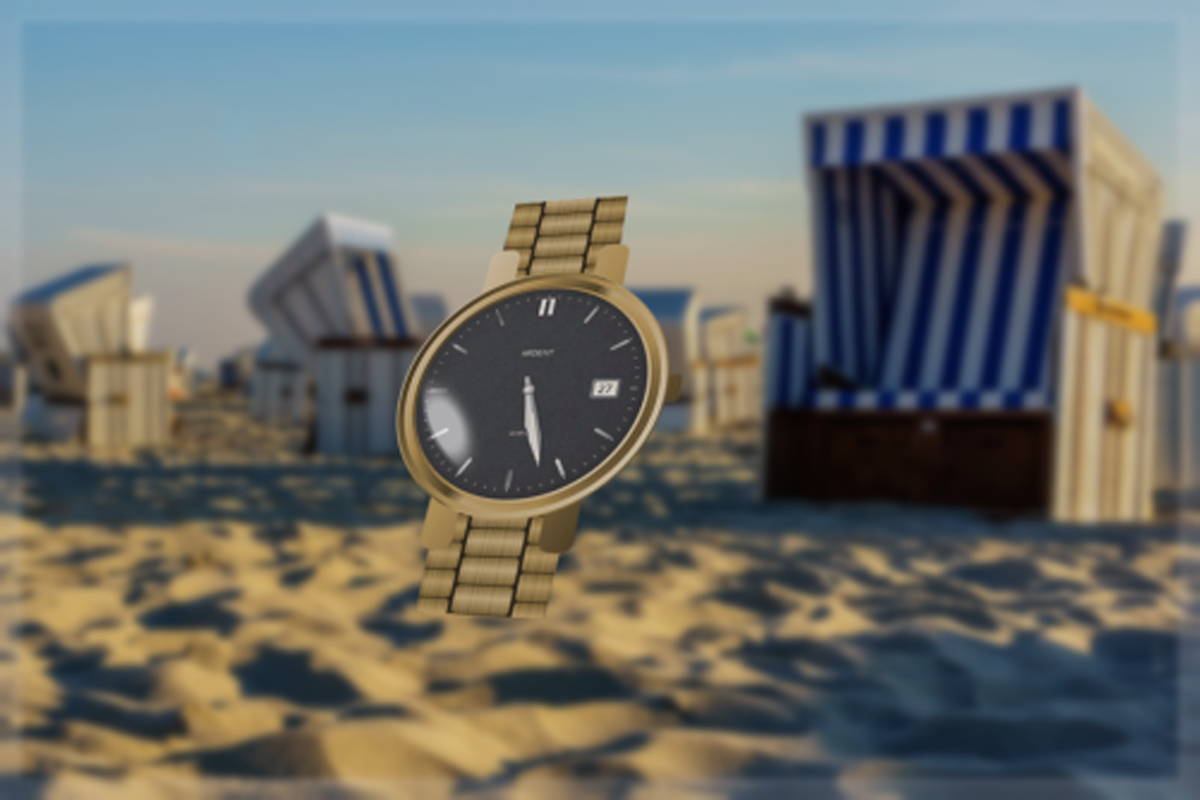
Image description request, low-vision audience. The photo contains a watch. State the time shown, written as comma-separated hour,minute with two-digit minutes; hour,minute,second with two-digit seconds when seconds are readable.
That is 5,27
